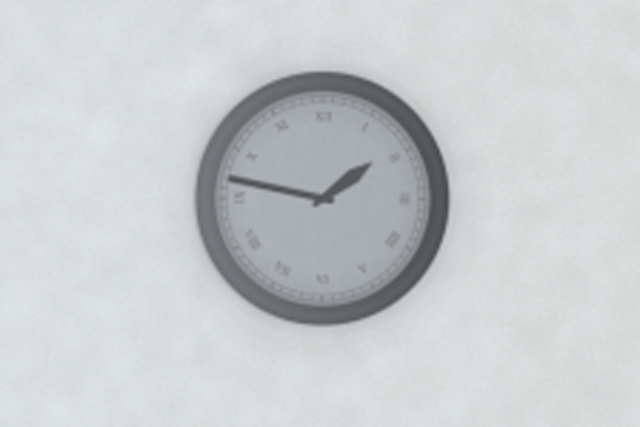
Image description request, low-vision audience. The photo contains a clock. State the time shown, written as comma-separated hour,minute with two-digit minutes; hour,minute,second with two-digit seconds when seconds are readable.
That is 1,47
